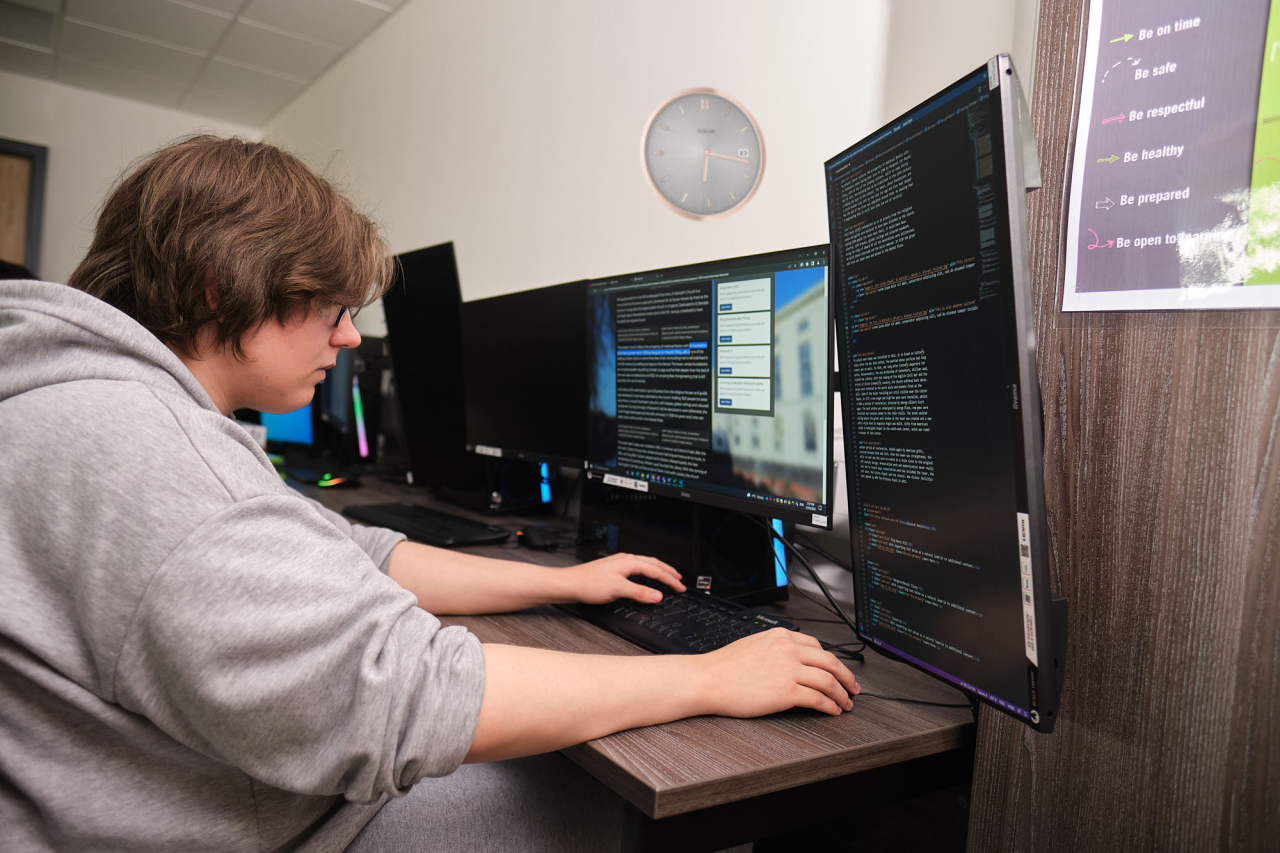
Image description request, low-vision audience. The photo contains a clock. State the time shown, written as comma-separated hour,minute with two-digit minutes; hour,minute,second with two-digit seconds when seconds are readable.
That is 6,17
